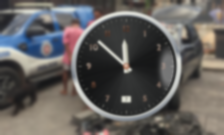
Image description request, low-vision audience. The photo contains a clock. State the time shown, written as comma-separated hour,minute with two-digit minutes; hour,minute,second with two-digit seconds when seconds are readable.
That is 11,52
